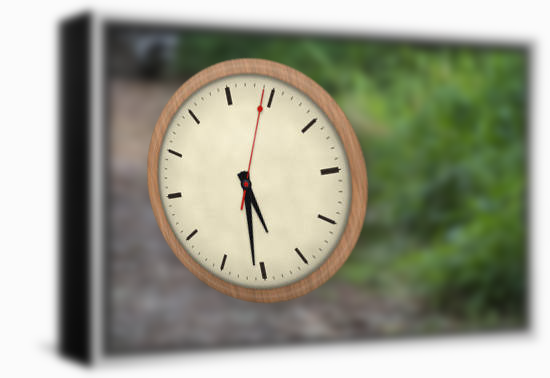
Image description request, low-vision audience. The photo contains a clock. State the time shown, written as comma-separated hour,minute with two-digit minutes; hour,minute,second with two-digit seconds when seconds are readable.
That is 5,31,04
